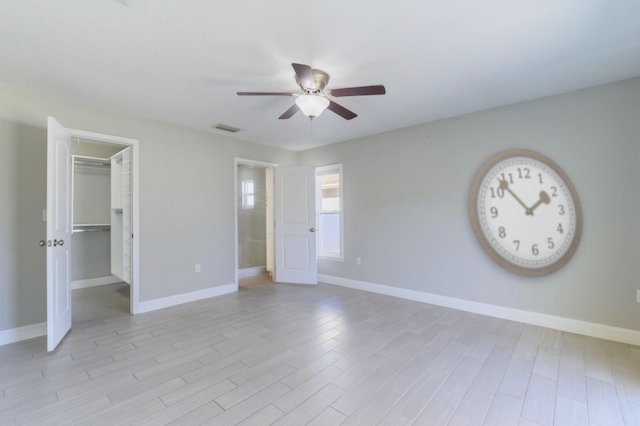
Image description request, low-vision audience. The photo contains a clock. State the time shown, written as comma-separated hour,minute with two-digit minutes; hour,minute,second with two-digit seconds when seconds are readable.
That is 1,53
